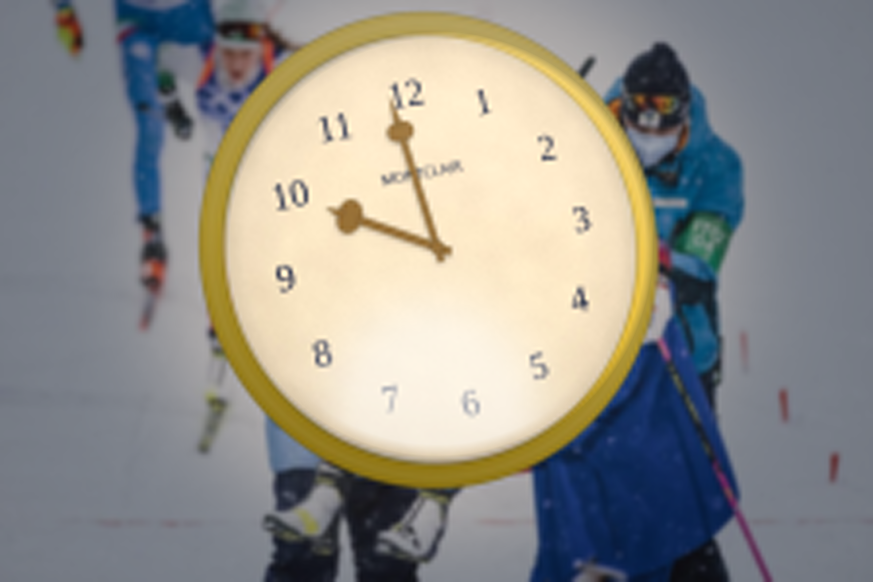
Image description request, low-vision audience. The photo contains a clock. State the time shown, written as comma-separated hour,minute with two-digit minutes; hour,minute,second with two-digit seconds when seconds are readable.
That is 9,59
